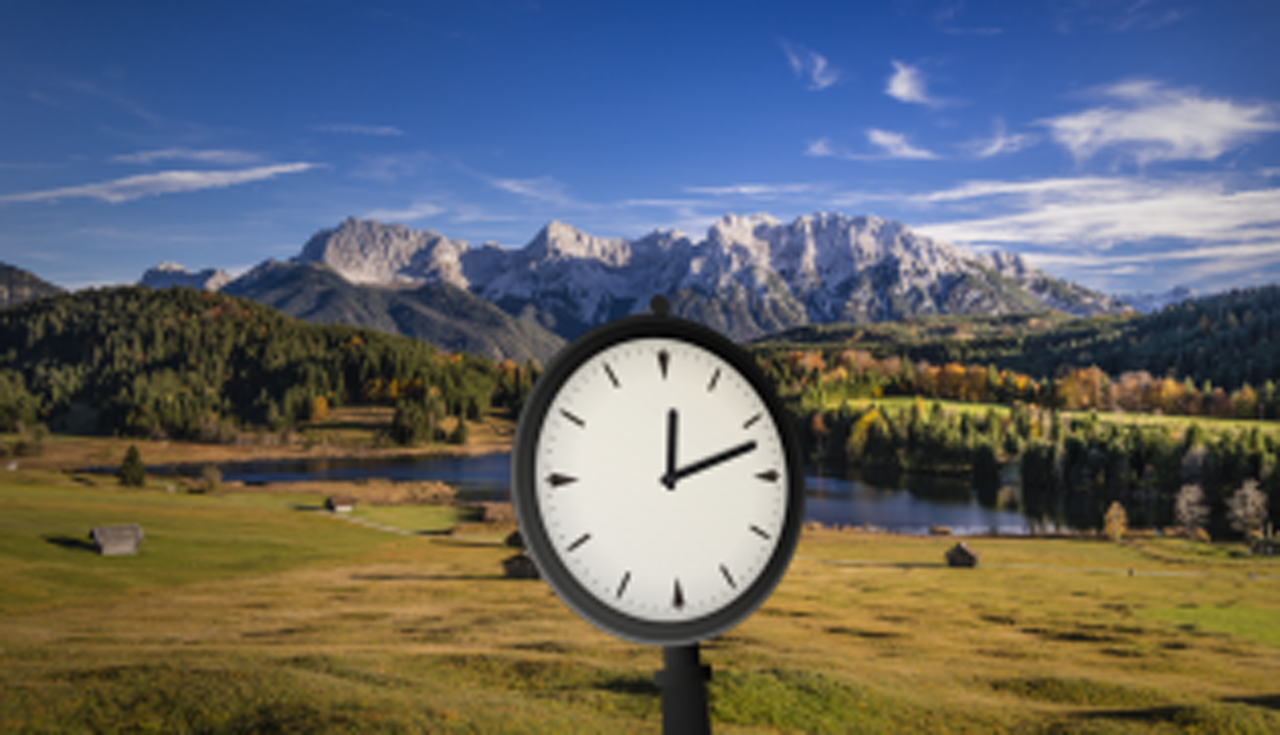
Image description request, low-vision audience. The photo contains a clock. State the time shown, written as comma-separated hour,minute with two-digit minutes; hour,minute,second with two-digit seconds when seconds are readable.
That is 12,12
